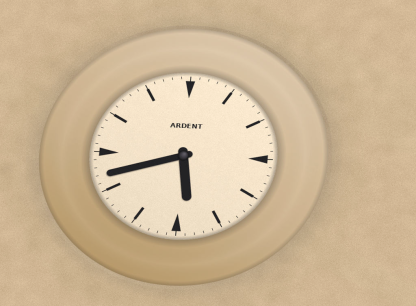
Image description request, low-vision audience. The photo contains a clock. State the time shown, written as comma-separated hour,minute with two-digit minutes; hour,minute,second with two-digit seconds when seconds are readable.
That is 5,42
